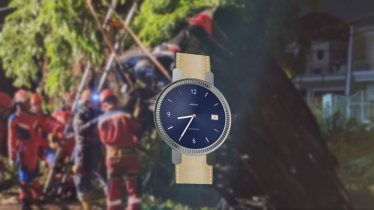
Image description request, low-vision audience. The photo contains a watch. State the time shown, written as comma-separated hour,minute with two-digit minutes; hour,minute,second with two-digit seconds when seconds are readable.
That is 8,35
